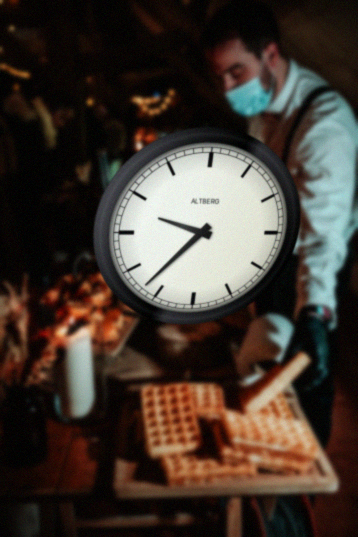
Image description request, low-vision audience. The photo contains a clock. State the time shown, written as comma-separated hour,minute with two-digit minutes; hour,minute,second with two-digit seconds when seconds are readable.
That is 9,37
